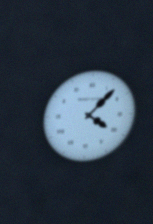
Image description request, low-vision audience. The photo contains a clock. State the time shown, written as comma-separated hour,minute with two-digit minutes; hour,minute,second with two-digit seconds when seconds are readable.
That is 4,07
